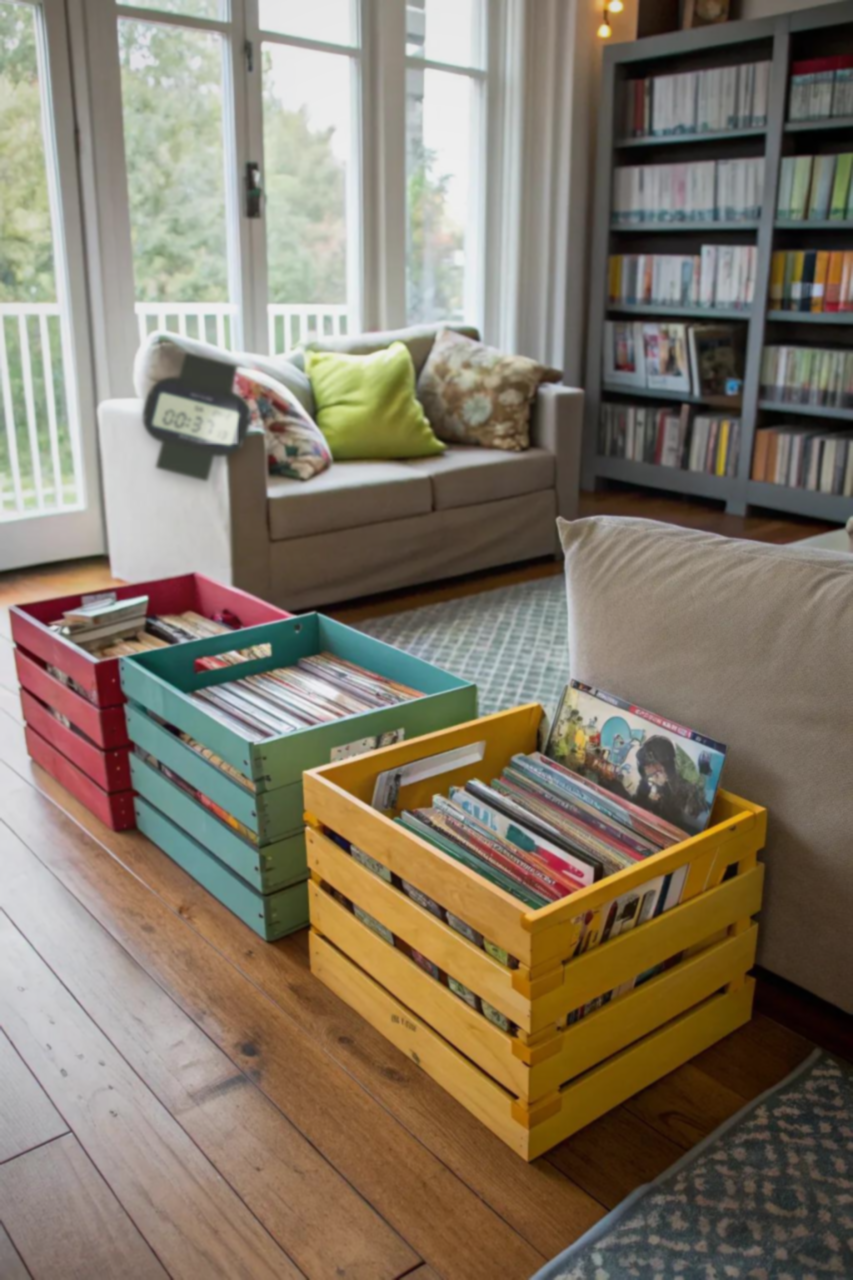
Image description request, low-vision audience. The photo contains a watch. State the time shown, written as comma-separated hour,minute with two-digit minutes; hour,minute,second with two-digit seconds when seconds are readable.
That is 0,37
